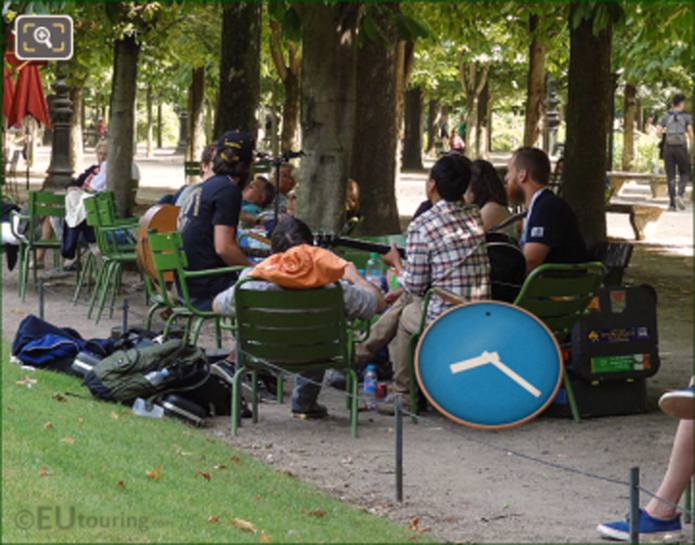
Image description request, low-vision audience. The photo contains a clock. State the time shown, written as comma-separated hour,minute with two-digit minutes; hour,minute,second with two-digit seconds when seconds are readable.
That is 8,22
